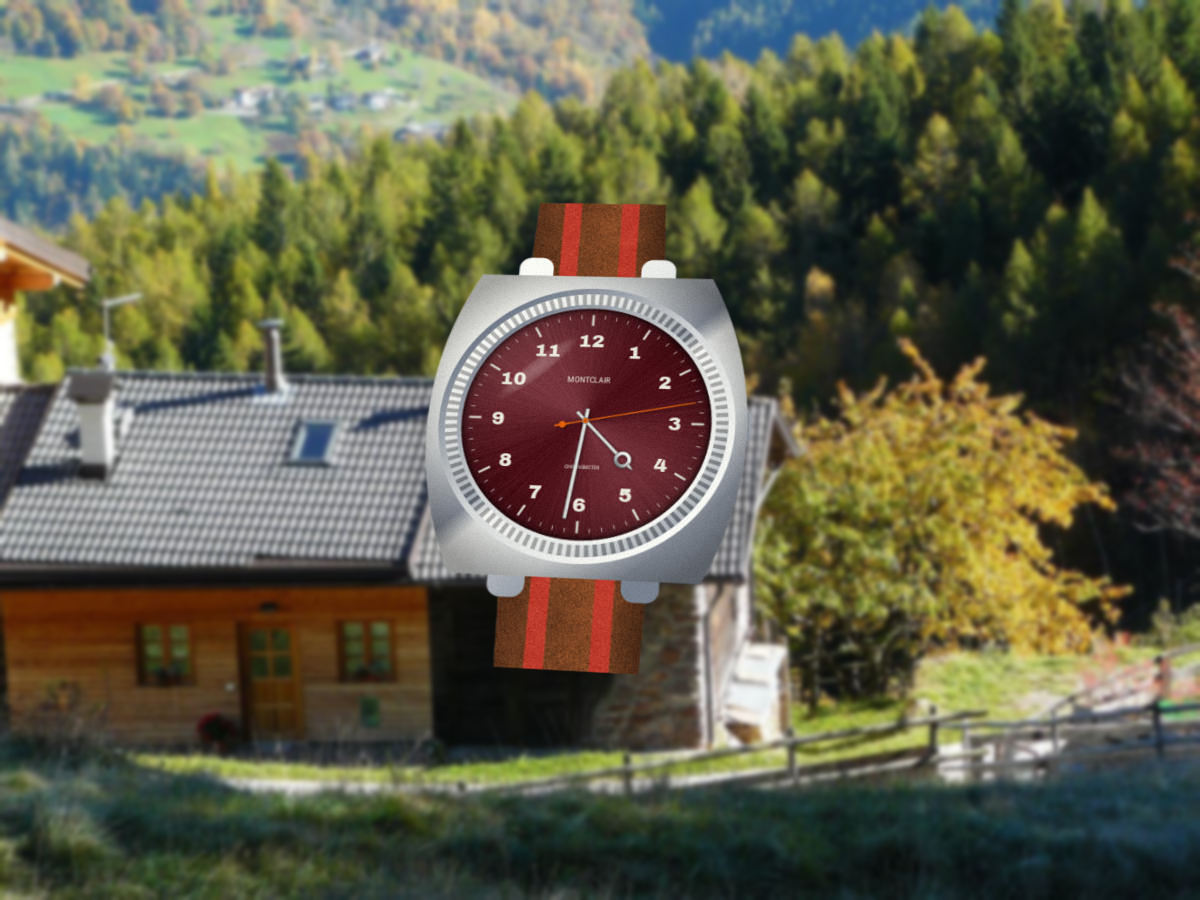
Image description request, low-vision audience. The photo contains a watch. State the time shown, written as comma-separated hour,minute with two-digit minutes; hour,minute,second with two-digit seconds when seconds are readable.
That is 4,31,13
